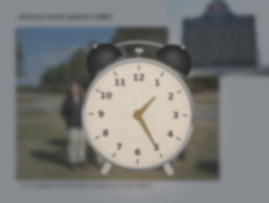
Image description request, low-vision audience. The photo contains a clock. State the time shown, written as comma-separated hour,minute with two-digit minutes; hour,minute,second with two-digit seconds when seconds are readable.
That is 1,25
